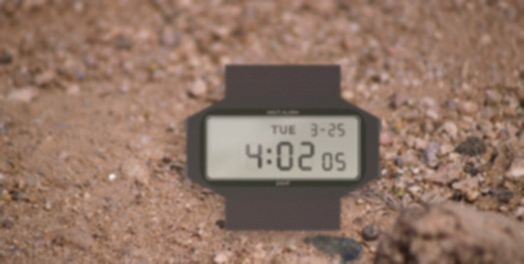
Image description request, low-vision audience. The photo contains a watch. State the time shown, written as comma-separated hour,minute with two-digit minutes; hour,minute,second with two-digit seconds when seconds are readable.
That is 4,02,05
